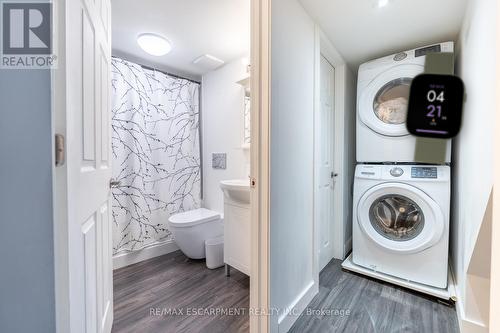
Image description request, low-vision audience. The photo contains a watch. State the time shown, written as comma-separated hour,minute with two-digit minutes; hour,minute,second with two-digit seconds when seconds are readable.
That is 4,21
